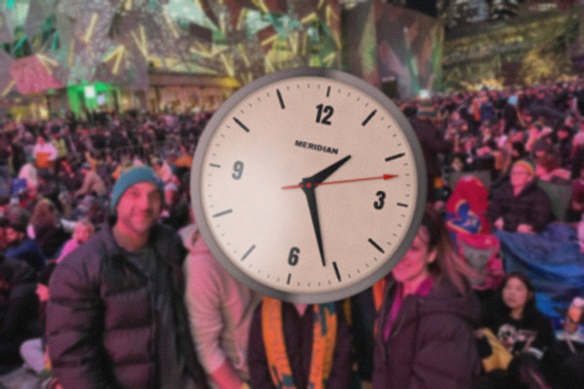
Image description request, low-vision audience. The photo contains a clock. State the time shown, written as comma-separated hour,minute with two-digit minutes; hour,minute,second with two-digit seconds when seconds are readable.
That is 1,26,12
